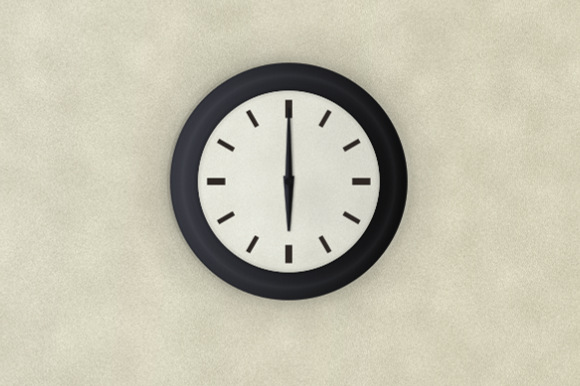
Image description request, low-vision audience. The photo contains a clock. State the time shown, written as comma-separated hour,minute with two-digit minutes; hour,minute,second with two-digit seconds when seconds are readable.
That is 6,00
